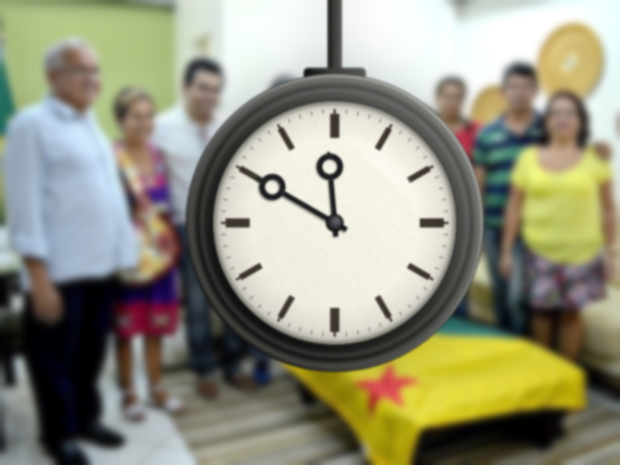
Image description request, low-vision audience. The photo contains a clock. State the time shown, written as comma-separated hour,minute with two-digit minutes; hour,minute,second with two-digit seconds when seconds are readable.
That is 11,50
